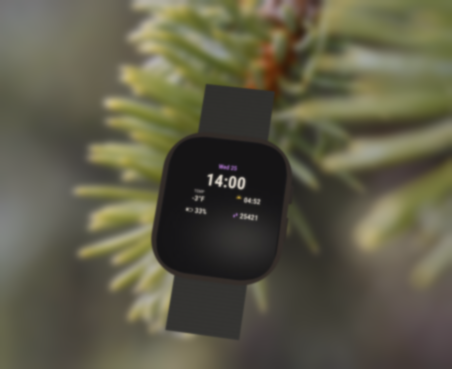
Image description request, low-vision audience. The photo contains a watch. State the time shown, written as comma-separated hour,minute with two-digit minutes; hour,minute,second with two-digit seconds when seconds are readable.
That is 14,00
